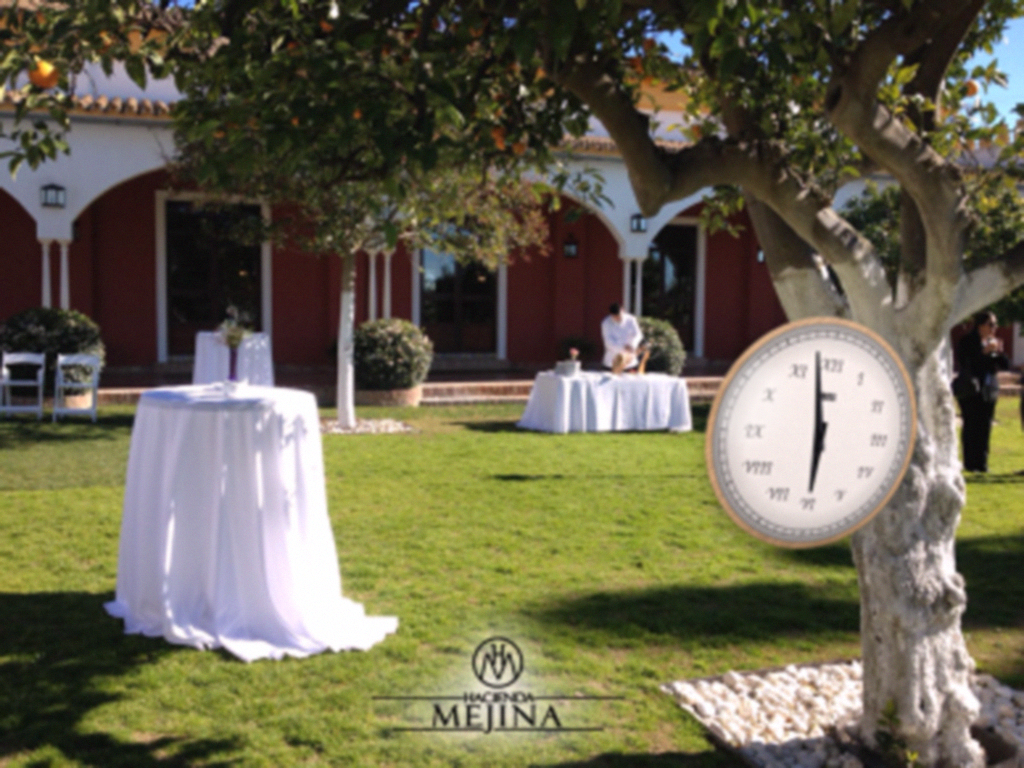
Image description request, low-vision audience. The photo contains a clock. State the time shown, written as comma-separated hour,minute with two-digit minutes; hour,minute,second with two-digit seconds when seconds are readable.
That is 5,58
